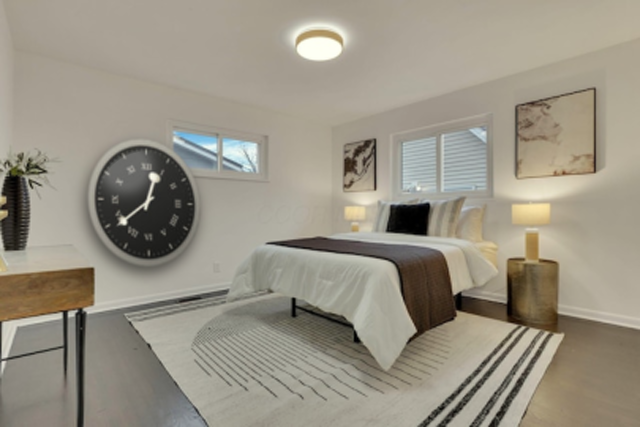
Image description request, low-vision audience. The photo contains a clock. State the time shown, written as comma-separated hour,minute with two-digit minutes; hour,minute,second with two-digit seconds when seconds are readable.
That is 12,39
